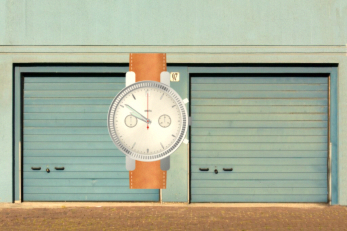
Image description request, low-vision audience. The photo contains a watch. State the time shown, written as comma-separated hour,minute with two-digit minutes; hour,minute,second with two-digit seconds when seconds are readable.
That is 9,51
